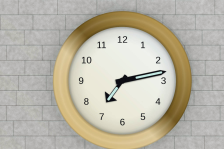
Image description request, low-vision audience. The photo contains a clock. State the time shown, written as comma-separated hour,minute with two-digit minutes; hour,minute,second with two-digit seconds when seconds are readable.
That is 7,13
